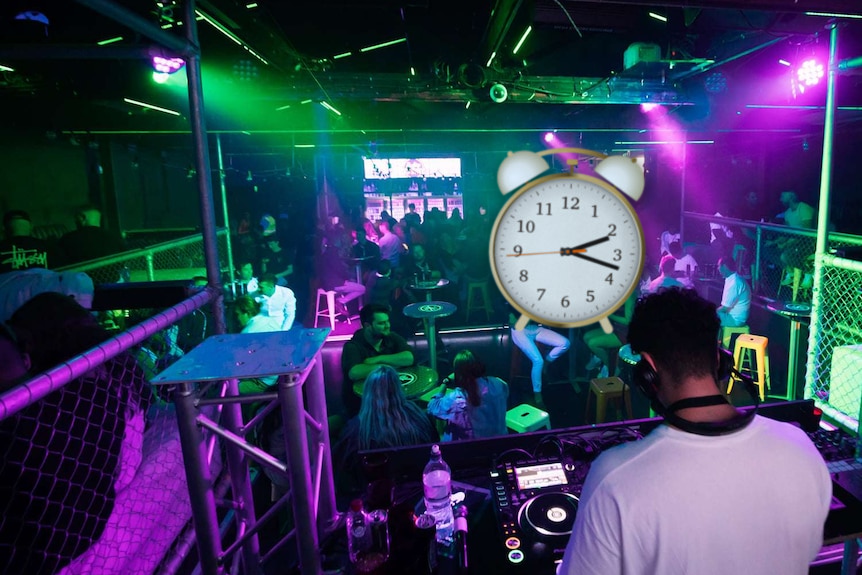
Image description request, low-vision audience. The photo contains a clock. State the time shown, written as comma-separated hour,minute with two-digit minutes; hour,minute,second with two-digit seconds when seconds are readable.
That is 2,17,44
